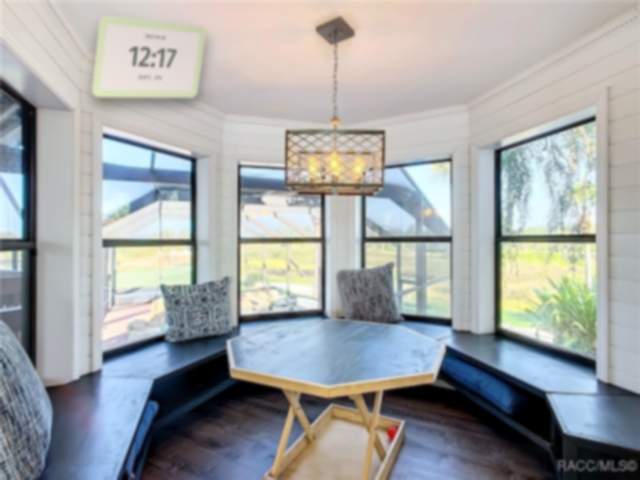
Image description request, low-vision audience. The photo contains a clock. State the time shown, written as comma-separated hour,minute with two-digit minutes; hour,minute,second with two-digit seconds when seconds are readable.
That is 12,17
